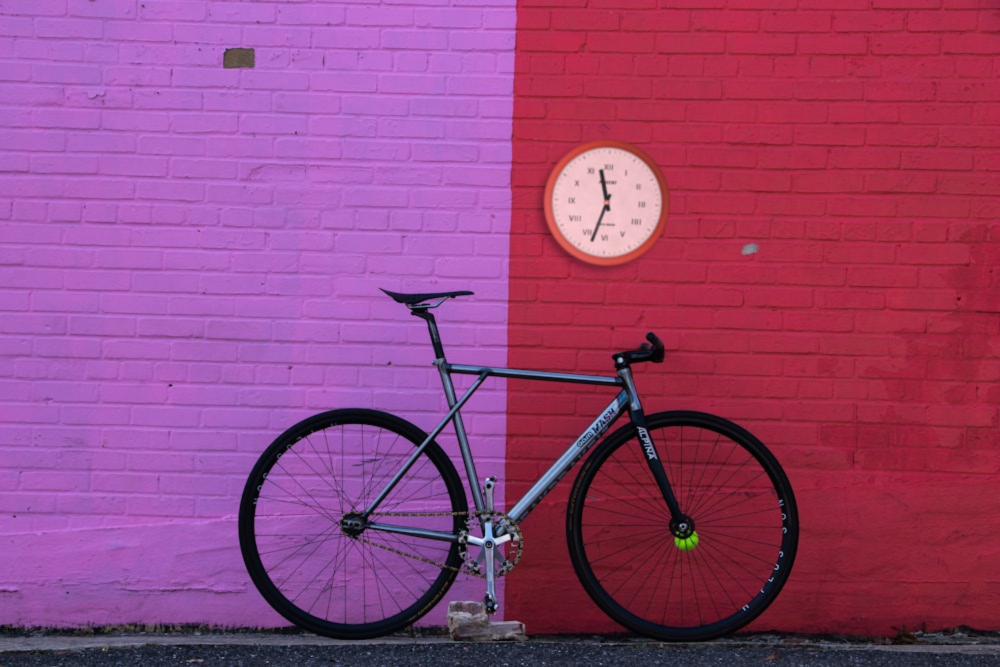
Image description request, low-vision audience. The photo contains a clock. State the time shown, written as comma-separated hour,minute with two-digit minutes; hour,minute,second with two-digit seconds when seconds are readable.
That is 11,33
